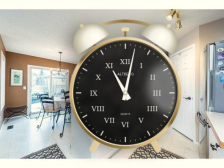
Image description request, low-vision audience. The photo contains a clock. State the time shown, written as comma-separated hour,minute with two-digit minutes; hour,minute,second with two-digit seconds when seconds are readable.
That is 11,02
